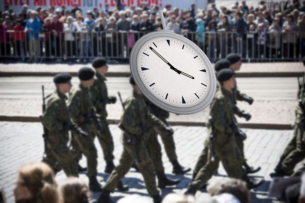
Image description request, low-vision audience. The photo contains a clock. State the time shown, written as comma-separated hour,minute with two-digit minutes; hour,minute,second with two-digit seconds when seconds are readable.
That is 3,53
